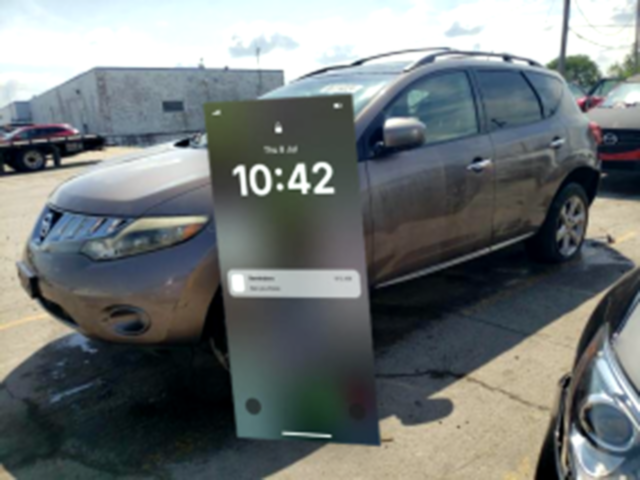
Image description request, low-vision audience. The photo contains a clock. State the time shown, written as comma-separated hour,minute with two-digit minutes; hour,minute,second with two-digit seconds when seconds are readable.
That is 10,42
